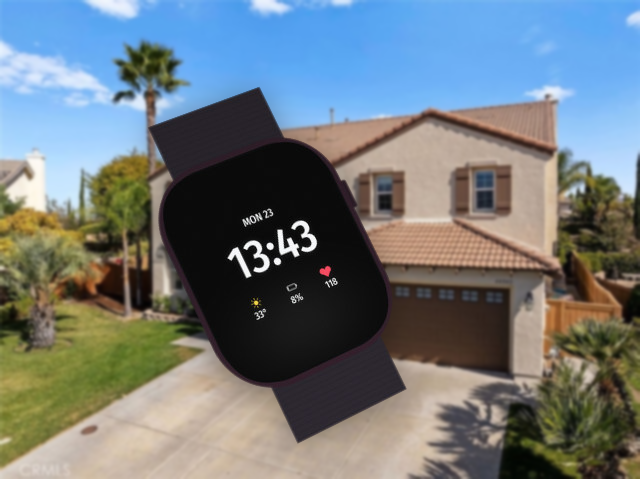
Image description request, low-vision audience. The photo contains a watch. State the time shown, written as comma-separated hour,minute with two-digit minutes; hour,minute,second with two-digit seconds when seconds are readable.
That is 13,43
